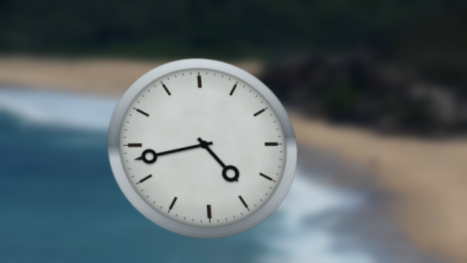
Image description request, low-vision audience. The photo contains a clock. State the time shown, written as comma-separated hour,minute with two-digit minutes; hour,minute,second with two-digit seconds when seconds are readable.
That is 4,43
